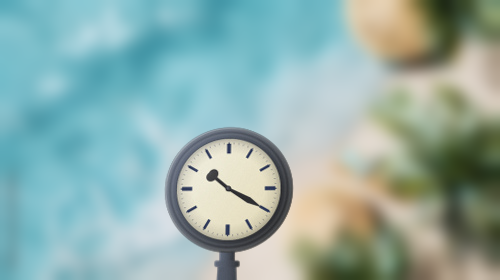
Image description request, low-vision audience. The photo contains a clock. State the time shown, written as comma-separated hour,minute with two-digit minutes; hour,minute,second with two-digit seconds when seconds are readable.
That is 10,20
